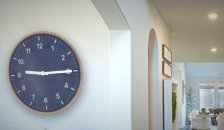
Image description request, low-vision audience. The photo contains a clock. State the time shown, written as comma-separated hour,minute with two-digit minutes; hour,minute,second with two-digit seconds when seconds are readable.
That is 9,15
